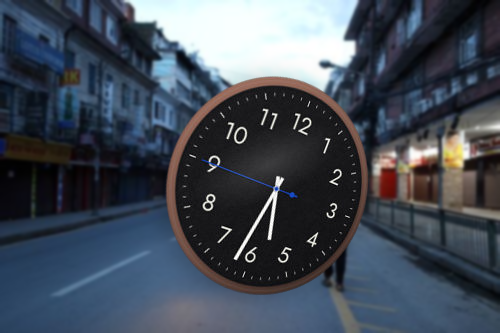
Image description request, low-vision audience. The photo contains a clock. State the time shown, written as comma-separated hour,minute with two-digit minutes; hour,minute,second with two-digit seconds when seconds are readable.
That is 5,31,45
